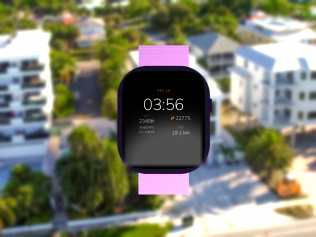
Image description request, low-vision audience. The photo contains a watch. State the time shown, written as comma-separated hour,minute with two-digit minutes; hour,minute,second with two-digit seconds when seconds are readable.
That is 3,56
